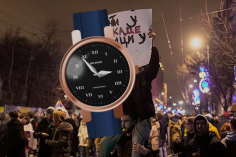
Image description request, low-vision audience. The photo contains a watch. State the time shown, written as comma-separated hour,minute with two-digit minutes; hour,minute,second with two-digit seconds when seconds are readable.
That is 2,54
